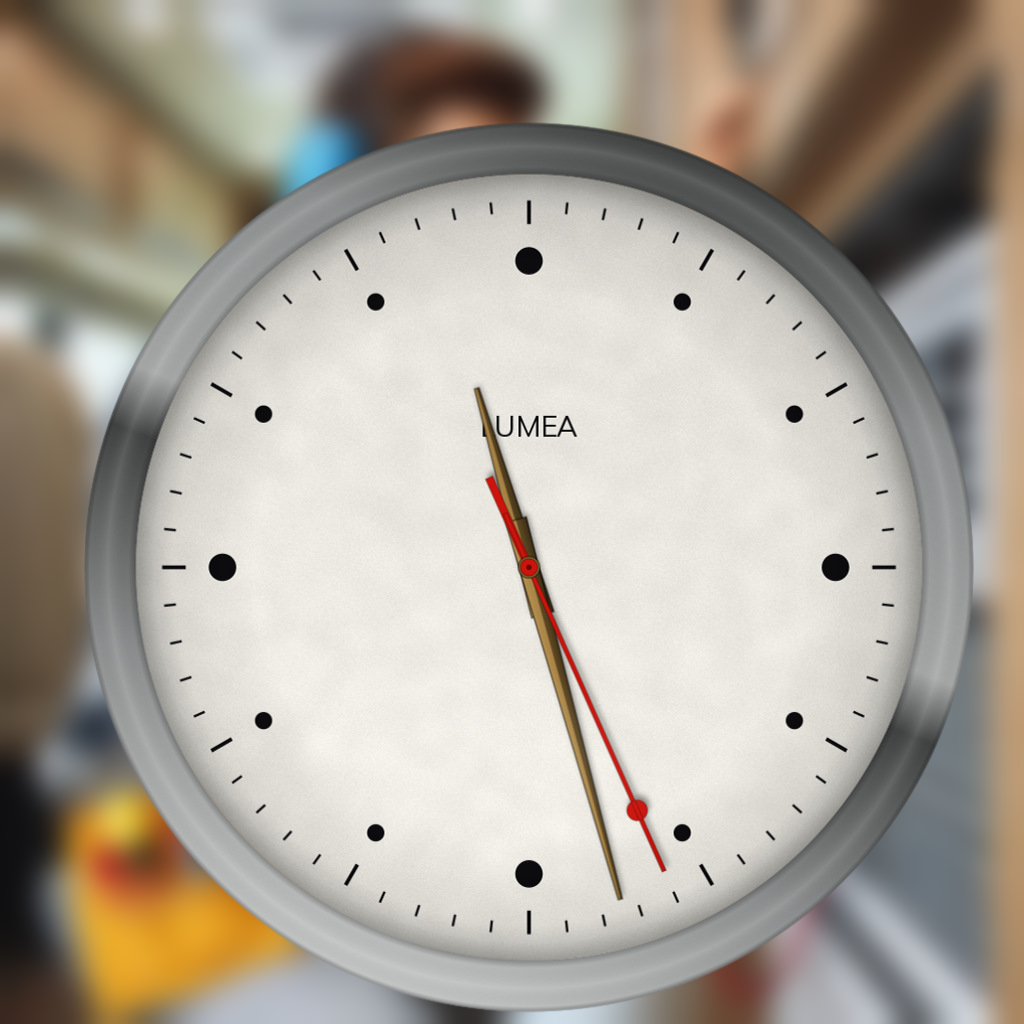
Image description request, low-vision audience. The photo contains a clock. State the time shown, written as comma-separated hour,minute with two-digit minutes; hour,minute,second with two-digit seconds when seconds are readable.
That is 11,27,26
